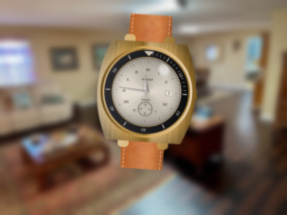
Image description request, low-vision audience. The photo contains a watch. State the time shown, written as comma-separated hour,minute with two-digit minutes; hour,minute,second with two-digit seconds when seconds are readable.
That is 11,46
